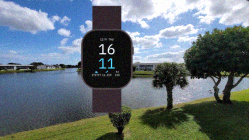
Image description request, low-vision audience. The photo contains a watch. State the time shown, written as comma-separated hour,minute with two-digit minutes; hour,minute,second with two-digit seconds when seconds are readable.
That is 16,11
